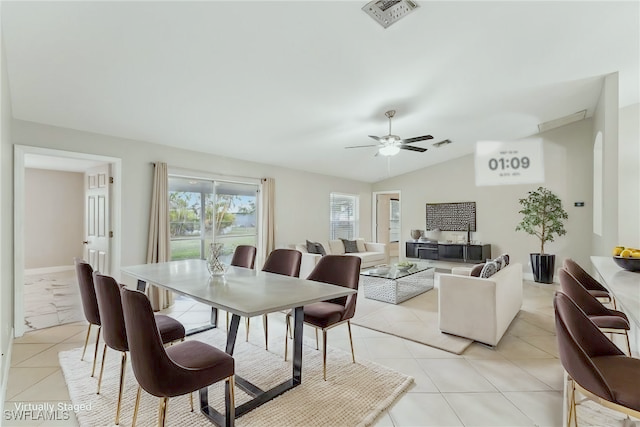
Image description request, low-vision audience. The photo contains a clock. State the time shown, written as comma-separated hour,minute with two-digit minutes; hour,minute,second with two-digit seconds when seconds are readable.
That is 1,09
